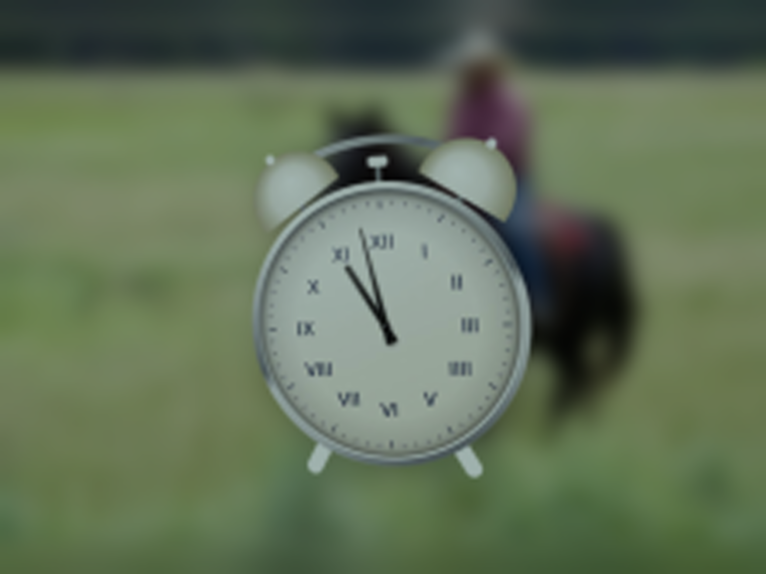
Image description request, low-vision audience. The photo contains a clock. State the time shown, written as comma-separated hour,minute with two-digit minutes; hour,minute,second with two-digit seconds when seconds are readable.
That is 10,58
